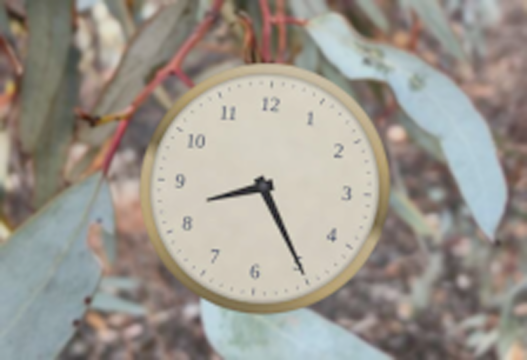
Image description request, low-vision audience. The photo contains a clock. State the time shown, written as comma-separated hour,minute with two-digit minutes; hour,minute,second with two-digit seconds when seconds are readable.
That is 8,25
